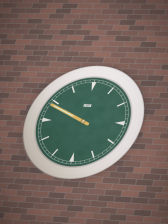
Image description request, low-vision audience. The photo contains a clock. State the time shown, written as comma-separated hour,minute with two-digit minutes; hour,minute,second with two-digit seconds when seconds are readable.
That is 9,49
